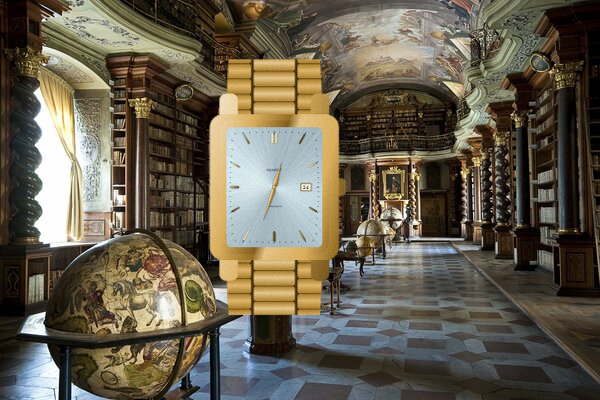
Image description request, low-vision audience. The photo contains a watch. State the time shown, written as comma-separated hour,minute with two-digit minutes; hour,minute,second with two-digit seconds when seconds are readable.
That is 12,33
